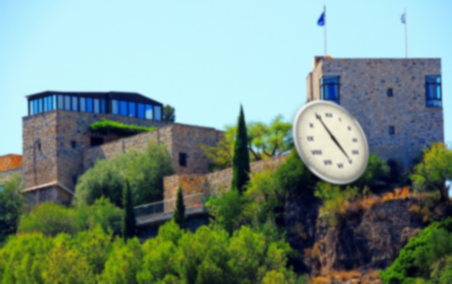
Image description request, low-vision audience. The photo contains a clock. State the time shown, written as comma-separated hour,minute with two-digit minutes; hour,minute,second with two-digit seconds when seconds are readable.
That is 4,55
